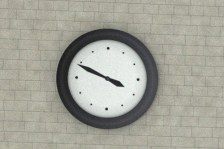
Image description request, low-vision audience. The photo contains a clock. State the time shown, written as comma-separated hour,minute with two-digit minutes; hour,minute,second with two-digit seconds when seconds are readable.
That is 3,49
